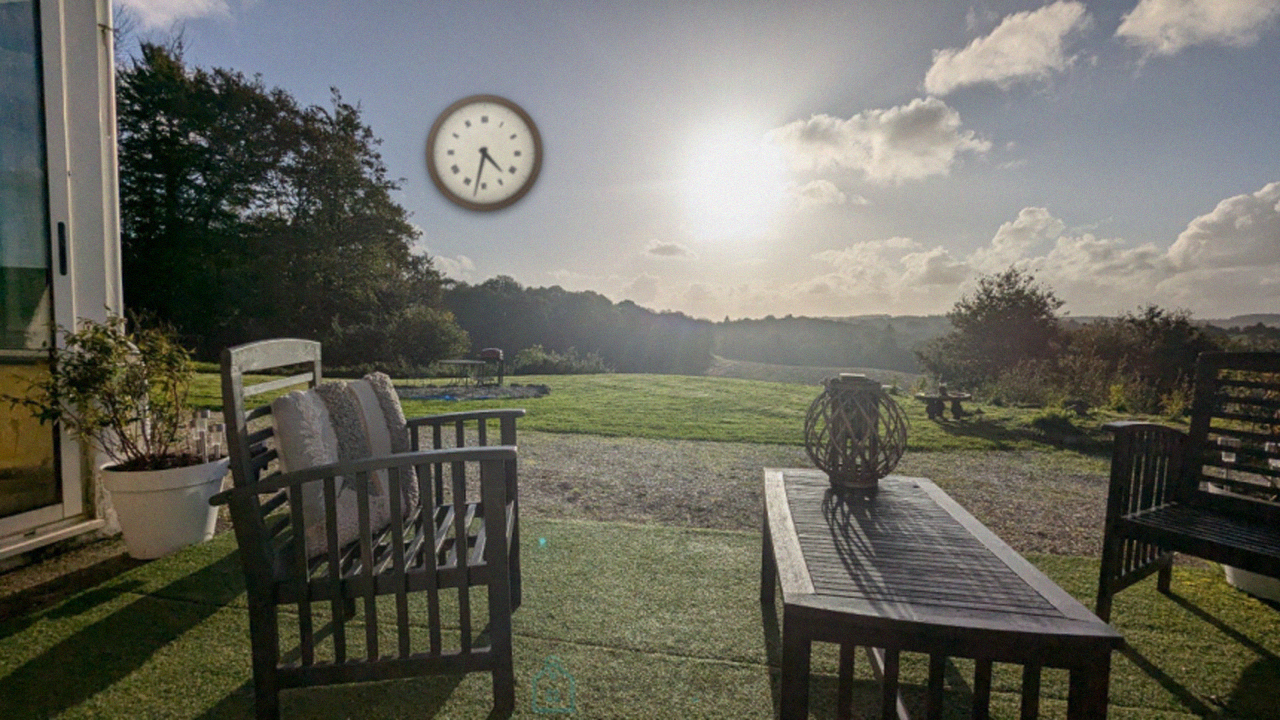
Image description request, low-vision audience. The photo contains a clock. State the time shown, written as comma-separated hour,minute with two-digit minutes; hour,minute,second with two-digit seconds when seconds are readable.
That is 4,32
